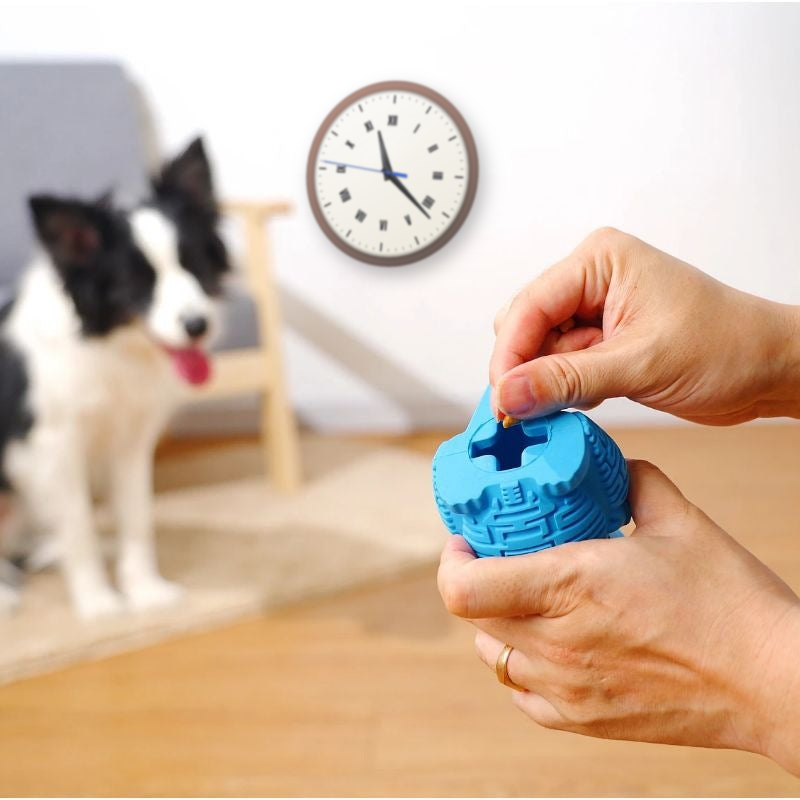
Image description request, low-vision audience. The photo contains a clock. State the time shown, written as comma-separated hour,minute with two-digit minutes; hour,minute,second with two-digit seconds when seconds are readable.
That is 11,21,46
